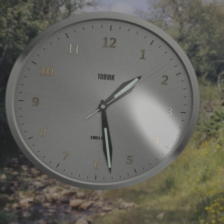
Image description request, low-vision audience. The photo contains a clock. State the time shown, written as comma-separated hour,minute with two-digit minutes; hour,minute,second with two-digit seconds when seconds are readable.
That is 1,28,08
